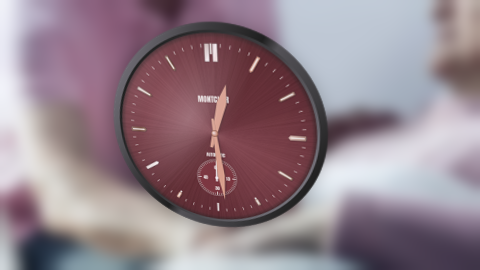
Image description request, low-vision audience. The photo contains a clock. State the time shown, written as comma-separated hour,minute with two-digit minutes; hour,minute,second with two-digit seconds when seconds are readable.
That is 12,29
